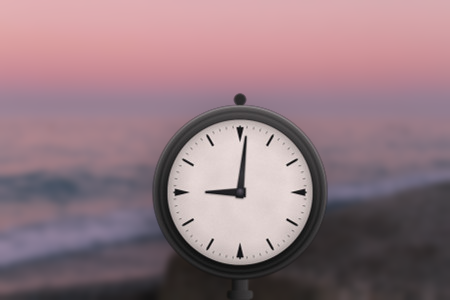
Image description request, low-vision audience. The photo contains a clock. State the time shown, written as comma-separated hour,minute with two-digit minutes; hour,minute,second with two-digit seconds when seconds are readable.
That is 9,01
